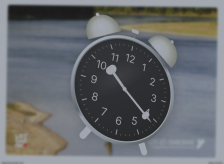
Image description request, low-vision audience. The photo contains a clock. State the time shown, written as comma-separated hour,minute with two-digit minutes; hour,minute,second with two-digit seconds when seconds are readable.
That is 10,21
